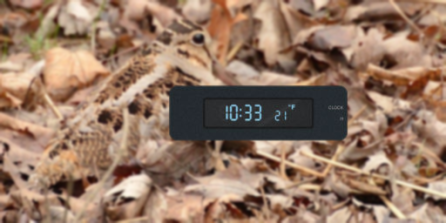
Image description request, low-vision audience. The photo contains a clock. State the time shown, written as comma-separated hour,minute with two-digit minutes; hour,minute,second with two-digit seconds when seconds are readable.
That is 10,33
